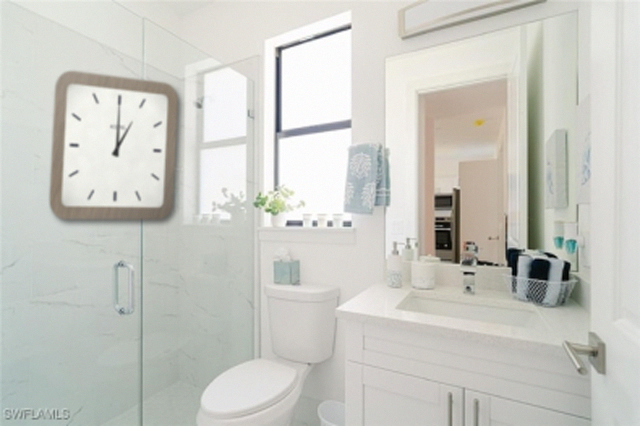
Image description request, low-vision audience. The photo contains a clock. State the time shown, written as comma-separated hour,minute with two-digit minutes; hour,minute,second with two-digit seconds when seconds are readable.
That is 1,00
